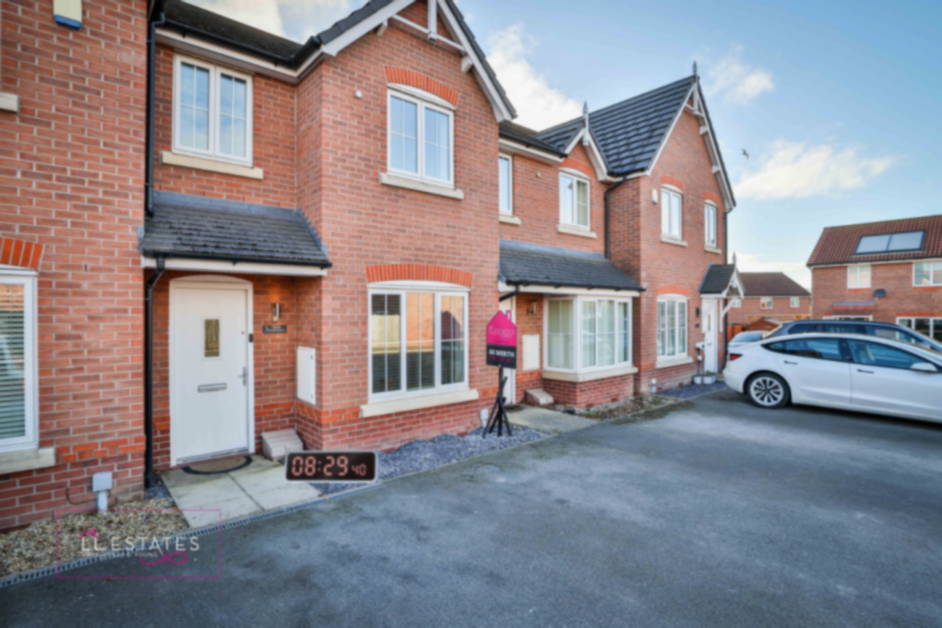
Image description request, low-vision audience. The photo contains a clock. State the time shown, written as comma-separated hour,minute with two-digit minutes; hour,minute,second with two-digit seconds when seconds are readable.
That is 8,29
